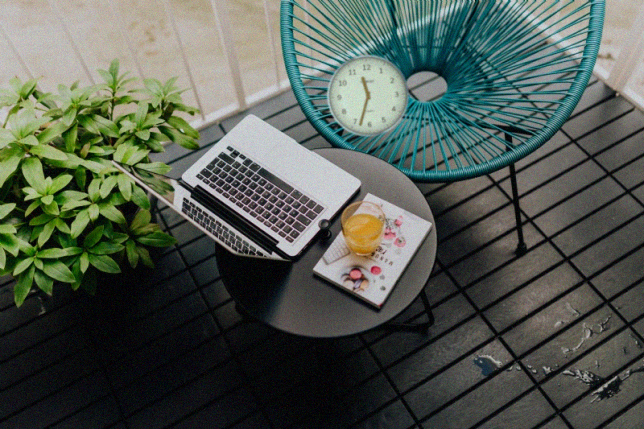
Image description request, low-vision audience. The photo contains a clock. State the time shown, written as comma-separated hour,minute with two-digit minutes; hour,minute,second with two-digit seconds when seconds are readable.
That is 11,33
